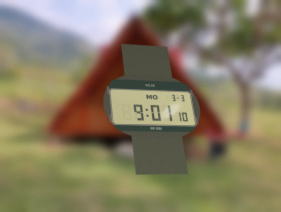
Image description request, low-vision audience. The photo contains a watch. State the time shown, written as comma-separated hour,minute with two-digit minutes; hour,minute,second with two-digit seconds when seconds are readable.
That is 9,01,10
